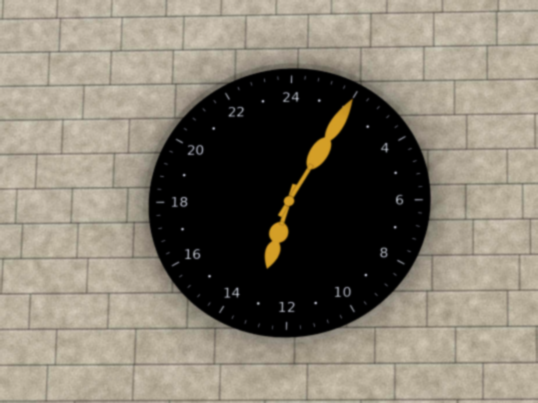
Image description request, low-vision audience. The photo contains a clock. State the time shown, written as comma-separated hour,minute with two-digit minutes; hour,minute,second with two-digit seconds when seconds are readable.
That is 13,05
